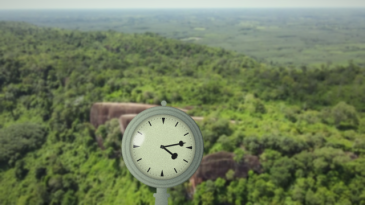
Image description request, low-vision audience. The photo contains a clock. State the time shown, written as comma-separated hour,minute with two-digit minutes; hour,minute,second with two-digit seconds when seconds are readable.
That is 4,13
